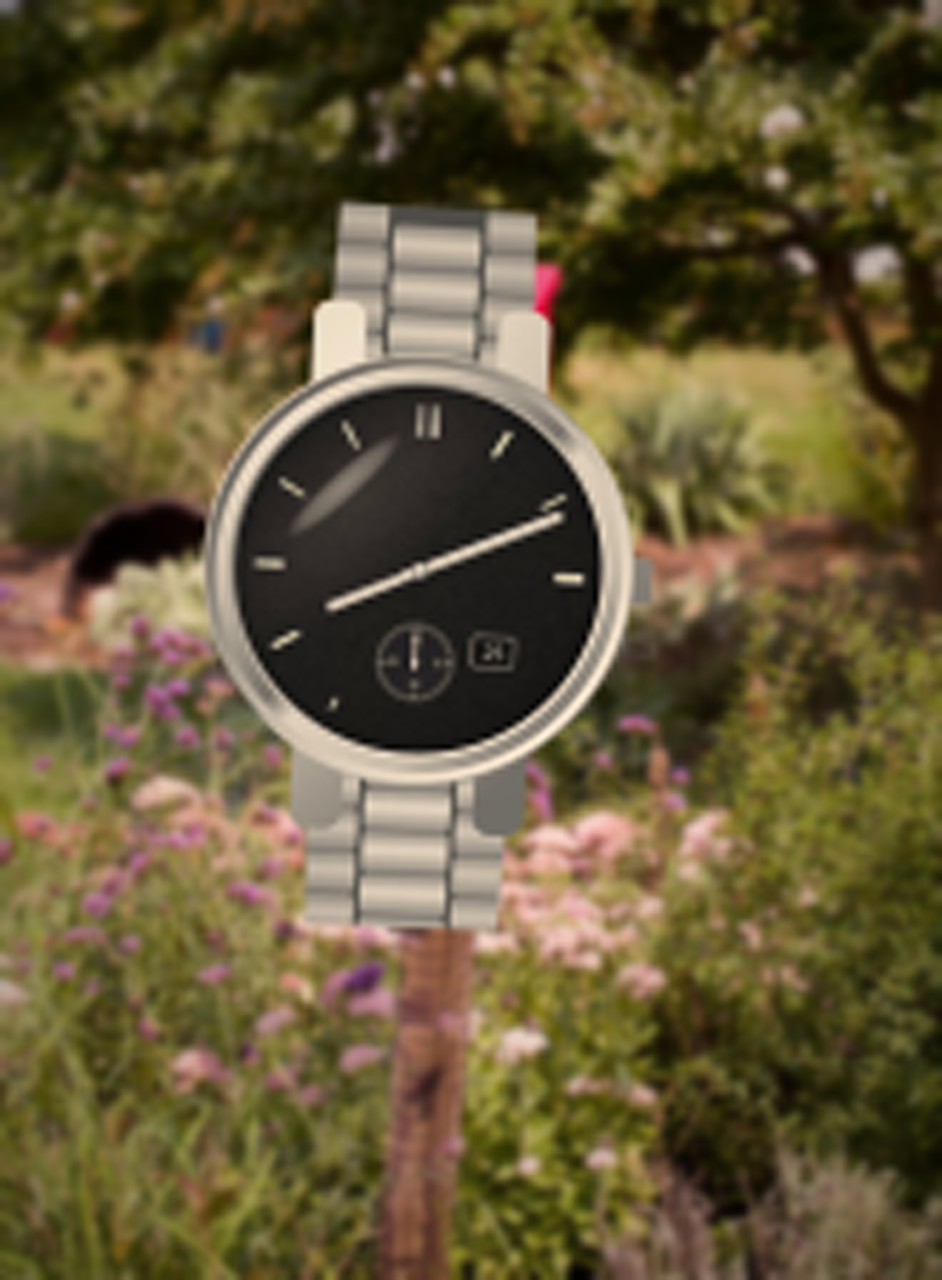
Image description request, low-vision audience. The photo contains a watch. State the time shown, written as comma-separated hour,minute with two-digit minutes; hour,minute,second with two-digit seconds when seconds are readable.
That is 8,11
